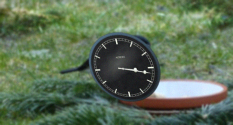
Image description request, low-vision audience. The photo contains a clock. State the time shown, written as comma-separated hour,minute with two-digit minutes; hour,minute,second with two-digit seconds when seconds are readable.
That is 3,17
